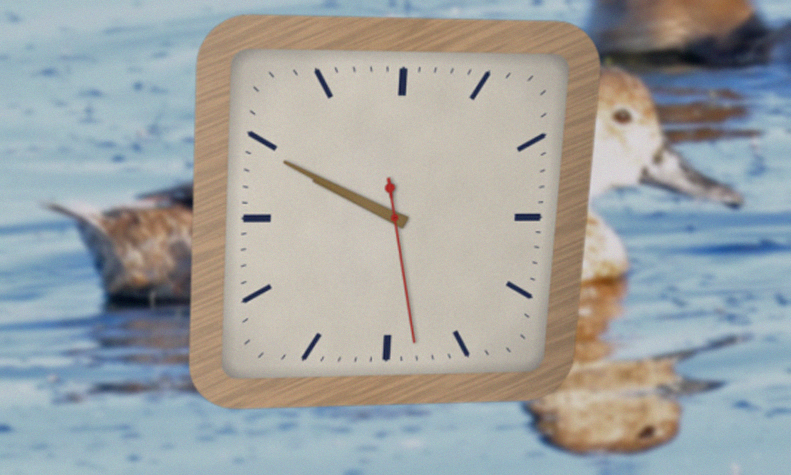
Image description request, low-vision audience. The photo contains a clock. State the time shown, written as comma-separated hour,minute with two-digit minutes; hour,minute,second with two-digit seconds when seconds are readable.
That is 9,49,28
